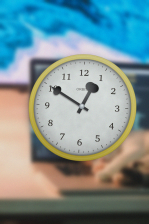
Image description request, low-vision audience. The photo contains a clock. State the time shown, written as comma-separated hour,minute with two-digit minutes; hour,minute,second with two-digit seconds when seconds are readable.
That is 12,50
